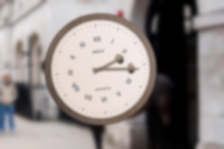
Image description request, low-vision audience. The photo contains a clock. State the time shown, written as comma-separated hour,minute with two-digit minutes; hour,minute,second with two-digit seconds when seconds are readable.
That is 2,16
